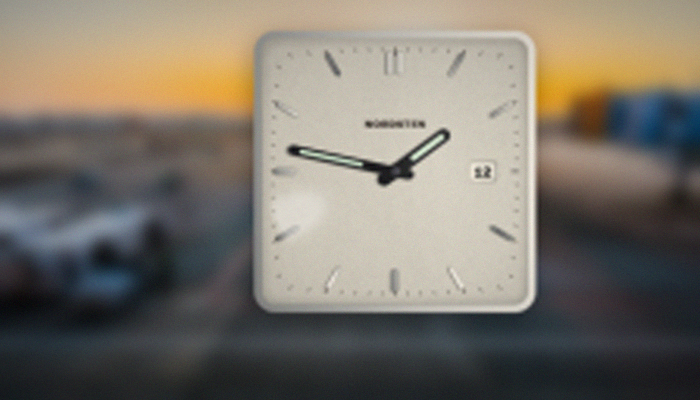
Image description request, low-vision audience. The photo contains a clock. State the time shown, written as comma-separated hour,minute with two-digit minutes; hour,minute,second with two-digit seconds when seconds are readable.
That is 1,47
